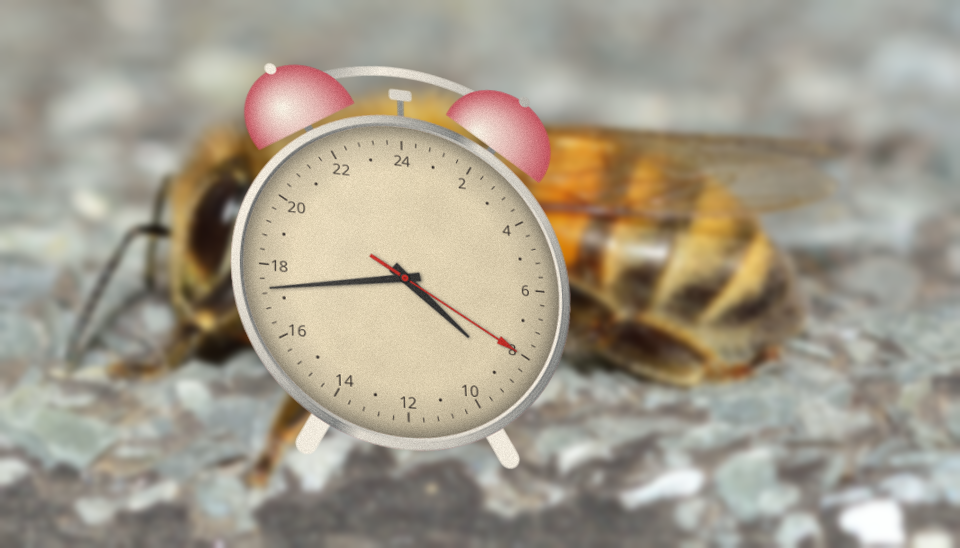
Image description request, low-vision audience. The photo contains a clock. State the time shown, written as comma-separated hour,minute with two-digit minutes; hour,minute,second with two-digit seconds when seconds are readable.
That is 8,43,20
